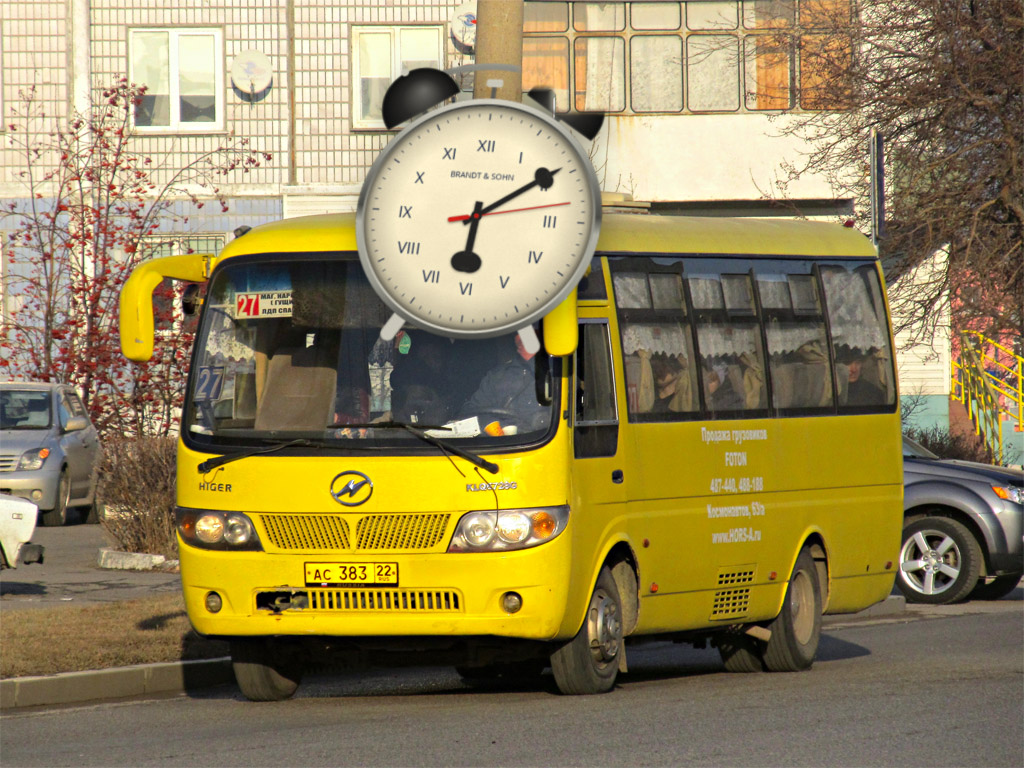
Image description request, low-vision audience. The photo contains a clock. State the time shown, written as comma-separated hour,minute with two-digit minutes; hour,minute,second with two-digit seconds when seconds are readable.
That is 6,09,13
